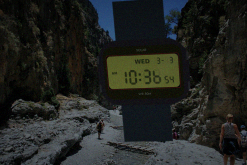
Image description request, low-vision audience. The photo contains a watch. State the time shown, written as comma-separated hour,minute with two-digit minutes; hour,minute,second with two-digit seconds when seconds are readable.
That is 10,36,54
